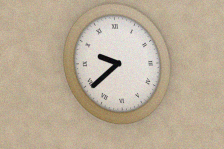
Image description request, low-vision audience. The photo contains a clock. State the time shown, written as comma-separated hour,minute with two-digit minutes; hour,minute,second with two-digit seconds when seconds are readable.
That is 9,39
